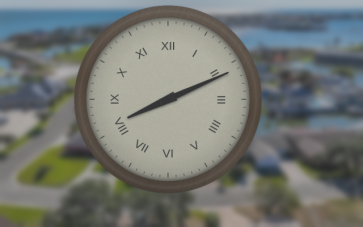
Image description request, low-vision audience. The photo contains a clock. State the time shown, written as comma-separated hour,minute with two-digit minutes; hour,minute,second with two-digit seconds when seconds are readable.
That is 8,11
